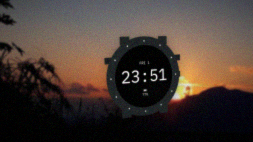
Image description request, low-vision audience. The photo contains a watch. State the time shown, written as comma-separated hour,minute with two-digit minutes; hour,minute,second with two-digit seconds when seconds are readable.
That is 23,51
